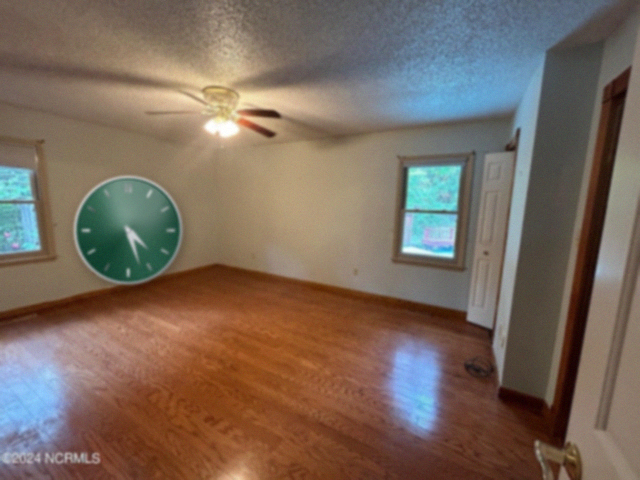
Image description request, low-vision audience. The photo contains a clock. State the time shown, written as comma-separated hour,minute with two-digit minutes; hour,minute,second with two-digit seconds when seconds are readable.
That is 4,27
